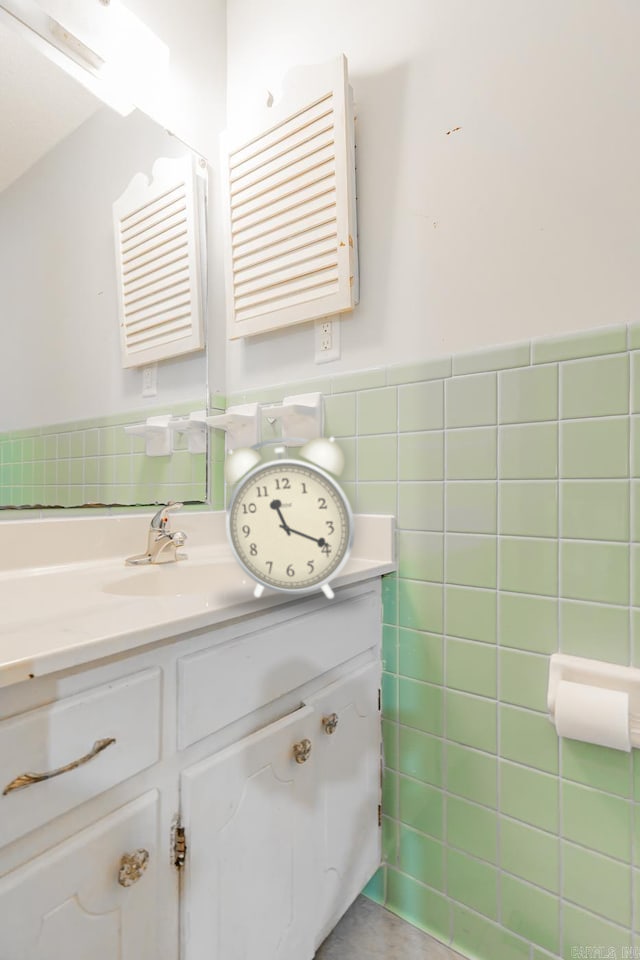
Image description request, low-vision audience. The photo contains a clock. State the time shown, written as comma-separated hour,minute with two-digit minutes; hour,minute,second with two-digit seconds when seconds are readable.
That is 11,19
